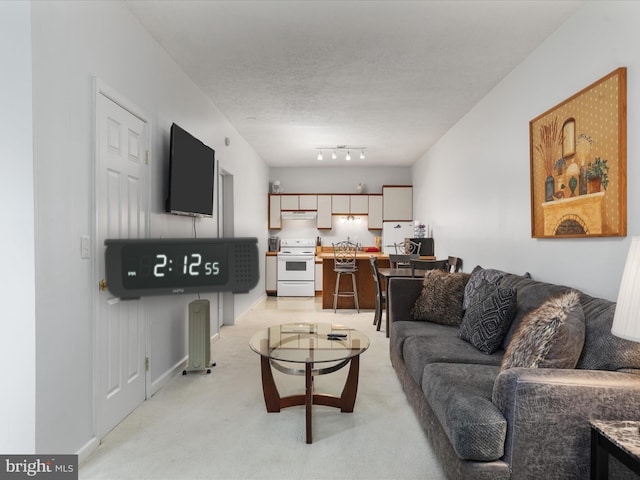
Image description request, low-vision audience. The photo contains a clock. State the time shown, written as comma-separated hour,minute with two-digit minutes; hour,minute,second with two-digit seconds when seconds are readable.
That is 2,12,55
